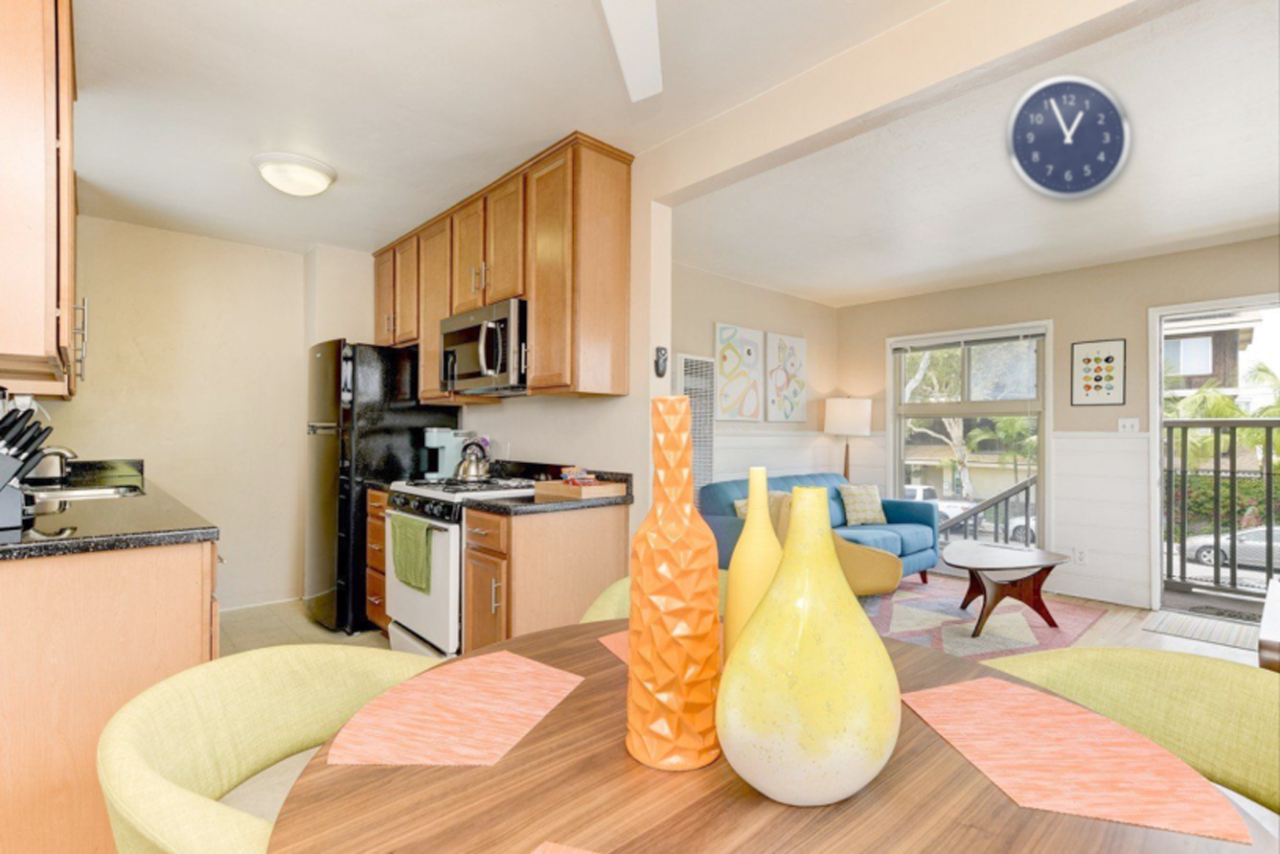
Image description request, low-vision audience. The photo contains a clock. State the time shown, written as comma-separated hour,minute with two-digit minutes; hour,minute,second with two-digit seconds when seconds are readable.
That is 12,56
